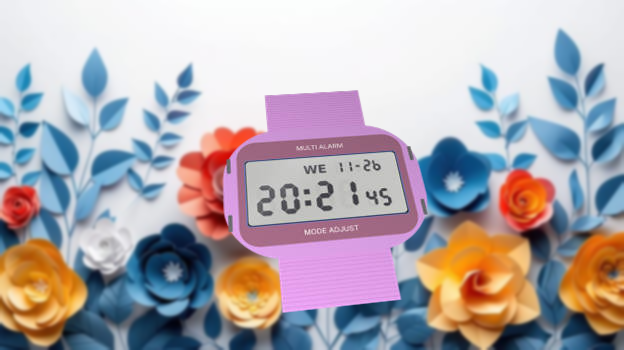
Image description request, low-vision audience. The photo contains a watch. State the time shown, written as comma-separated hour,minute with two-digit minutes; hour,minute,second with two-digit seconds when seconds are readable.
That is 20,21,45
